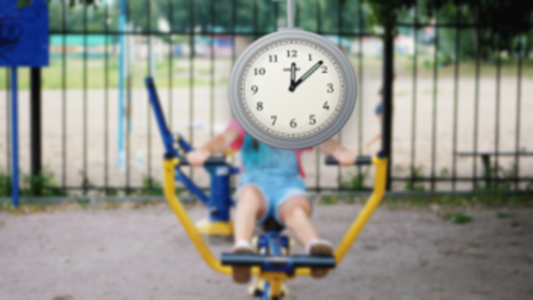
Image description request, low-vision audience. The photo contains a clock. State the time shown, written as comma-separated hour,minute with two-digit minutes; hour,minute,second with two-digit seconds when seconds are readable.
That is 12,08
